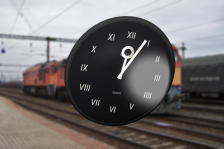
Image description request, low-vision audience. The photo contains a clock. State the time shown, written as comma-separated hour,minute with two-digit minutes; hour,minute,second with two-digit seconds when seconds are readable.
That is 12,04
